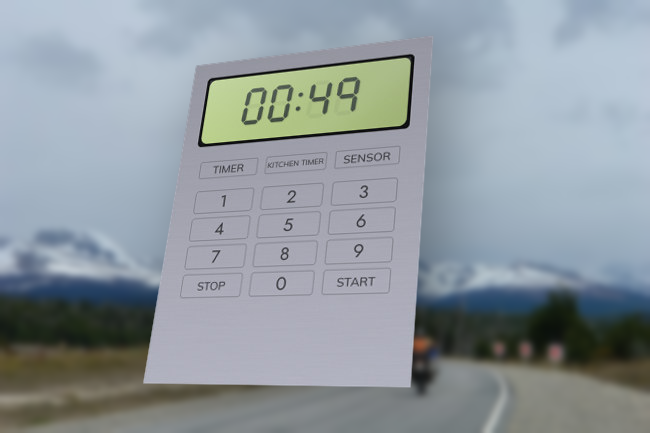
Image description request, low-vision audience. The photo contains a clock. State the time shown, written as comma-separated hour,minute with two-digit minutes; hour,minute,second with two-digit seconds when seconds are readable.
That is 0,49
